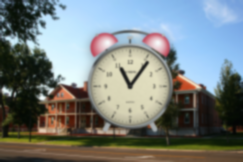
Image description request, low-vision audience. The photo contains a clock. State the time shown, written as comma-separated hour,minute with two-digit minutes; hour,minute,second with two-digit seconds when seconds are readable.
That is 11,06
